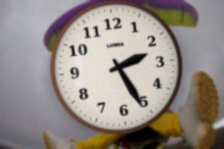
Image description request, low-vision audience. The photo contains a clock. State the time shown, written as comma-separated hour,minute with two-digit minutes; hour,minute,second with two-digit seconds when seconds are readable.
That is 2,26
